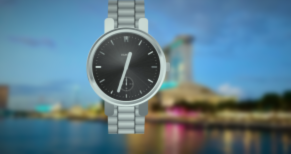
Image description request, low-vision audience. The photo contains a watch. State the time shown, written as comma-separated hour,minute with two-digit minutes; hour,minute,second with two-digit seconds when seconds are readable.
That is 12,33
